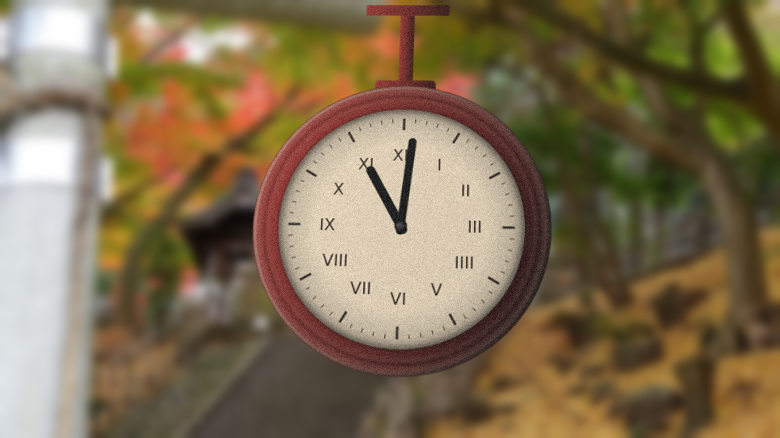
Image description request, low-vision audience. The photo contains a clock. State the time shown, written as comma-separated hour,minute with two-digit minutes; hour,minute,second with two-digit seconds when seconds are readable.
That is 11,01
